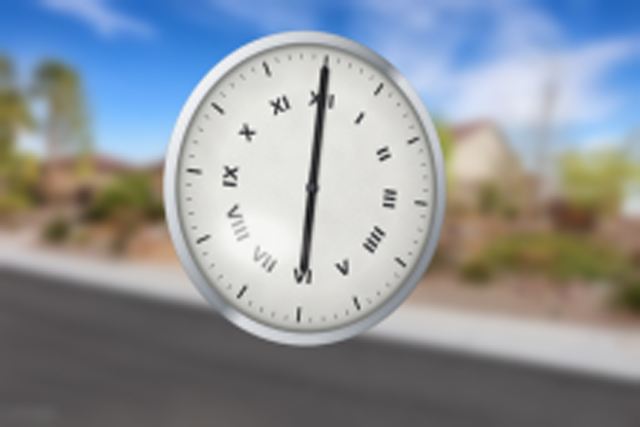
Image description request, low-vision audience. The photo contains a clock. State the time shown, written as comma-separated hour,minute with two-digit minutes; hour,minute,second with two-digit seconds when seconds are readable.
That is 6,00
